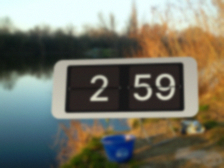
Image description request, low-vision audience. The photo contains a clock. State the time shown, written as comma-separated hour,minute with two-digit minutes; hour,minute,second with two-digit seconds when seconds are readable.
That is 2,59
